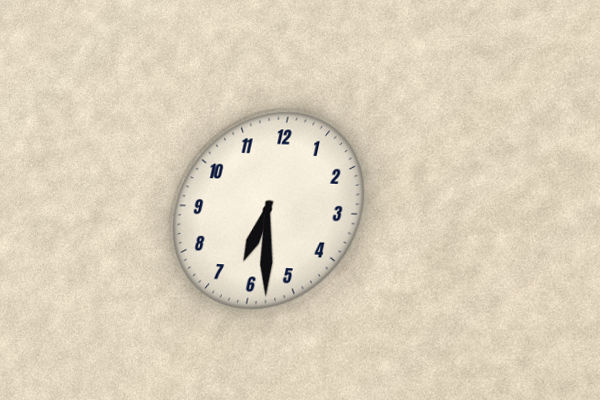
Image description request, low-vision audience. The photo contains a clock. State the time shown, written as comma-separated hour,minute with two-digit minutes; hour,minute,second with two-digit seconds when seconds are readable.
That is 6,28
